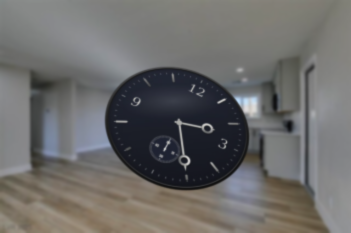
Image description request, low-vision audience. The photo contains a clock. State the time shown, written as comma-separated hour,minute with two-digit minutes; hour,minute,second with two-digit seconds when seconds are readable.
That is 2,25
